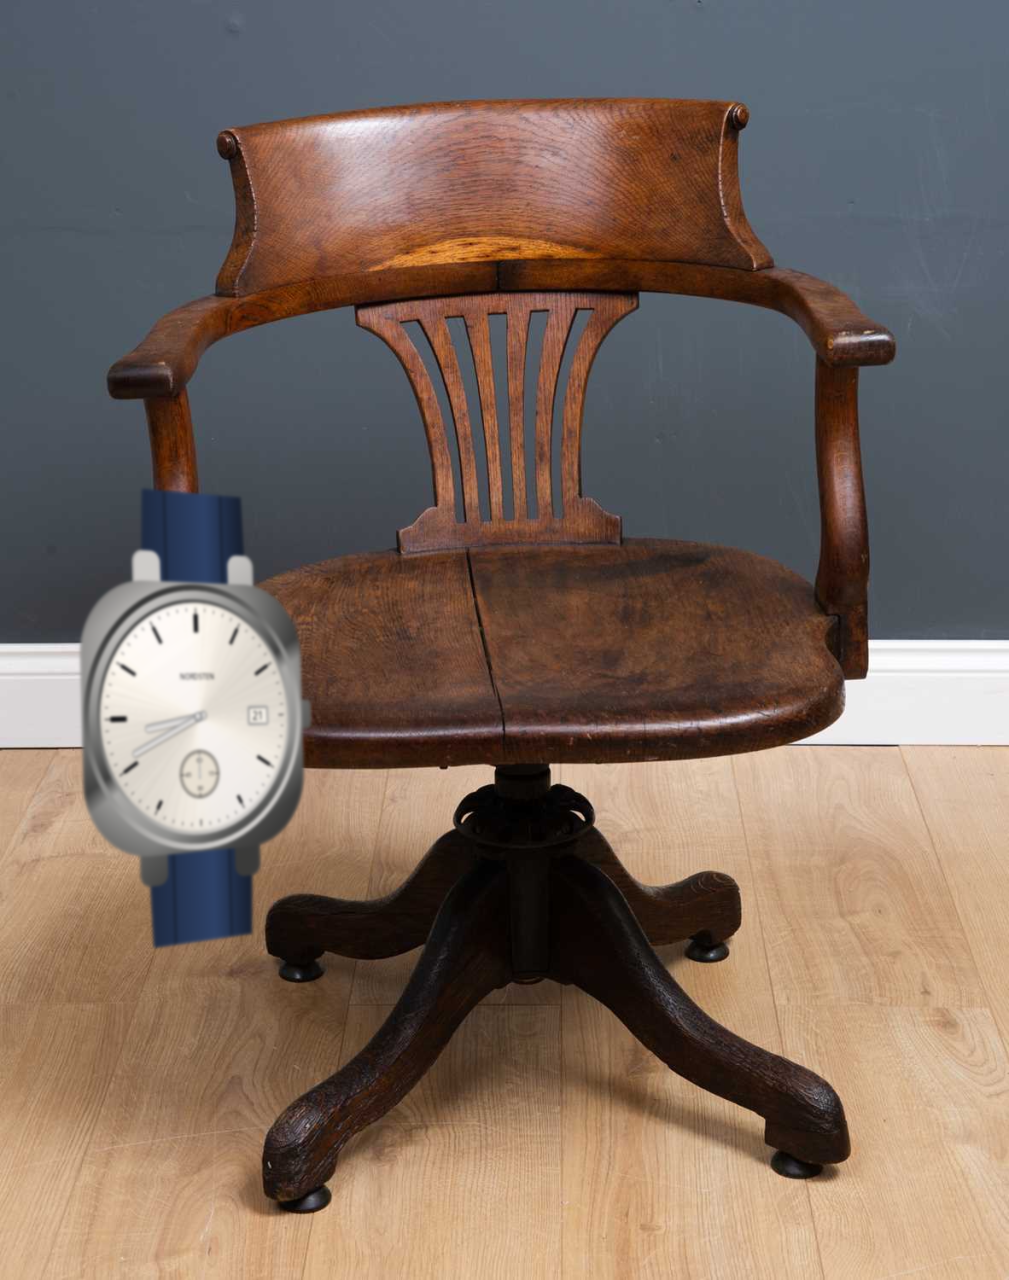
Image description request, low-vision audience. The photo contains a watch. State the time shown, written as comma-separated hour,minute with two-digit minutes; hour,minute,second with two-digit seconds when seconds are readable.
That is 8,41
